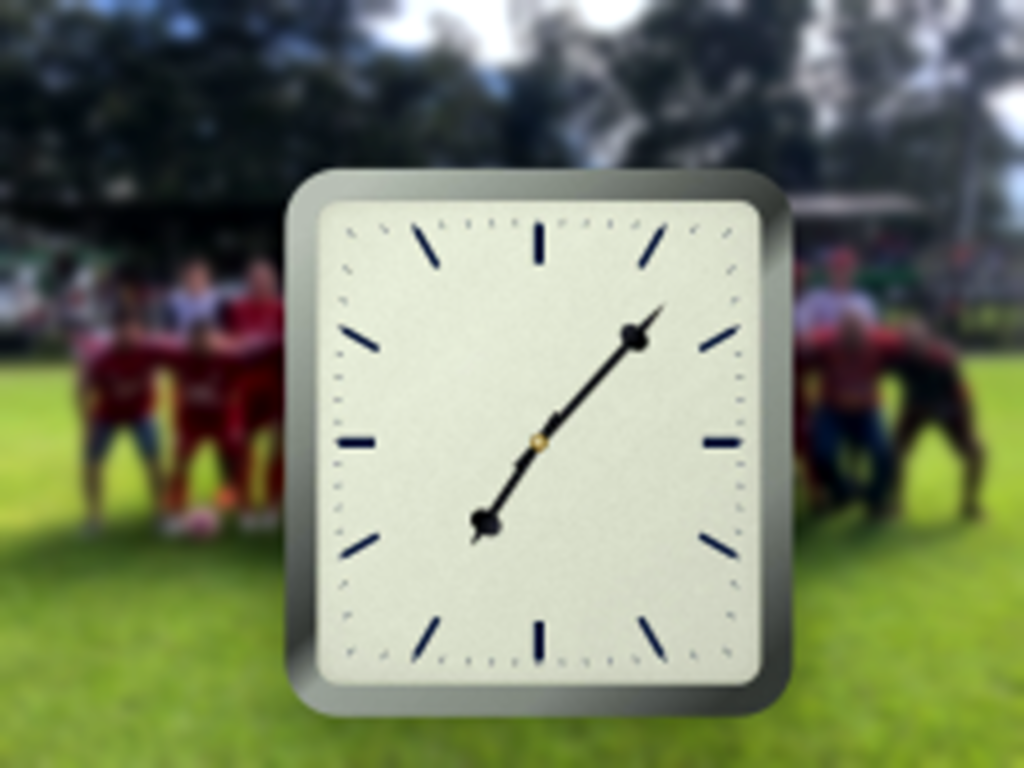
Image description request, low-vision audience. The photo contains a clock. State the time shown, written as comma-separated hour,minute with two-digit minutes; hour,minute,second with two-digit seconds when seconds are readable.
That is 7,07
